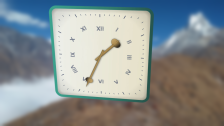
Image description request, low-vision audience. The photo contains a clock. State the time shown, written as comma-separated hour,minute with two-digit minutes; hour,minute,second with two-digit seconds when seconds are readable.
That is 1,34
